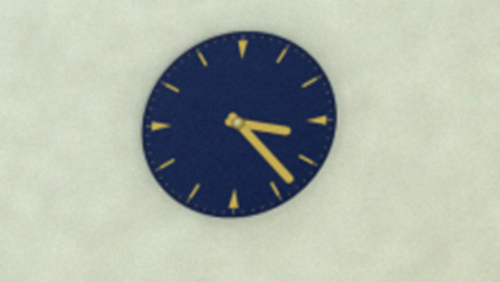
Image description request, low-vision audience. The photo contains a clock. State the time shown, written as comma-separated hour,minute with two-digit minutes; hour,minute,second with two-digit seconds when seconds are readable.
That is 3,23
